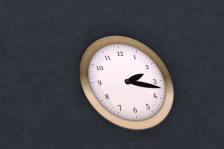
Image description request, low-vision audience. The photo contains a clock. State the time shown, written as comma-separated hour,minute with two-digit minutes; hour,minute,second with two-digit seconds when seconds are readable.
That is 2,17
